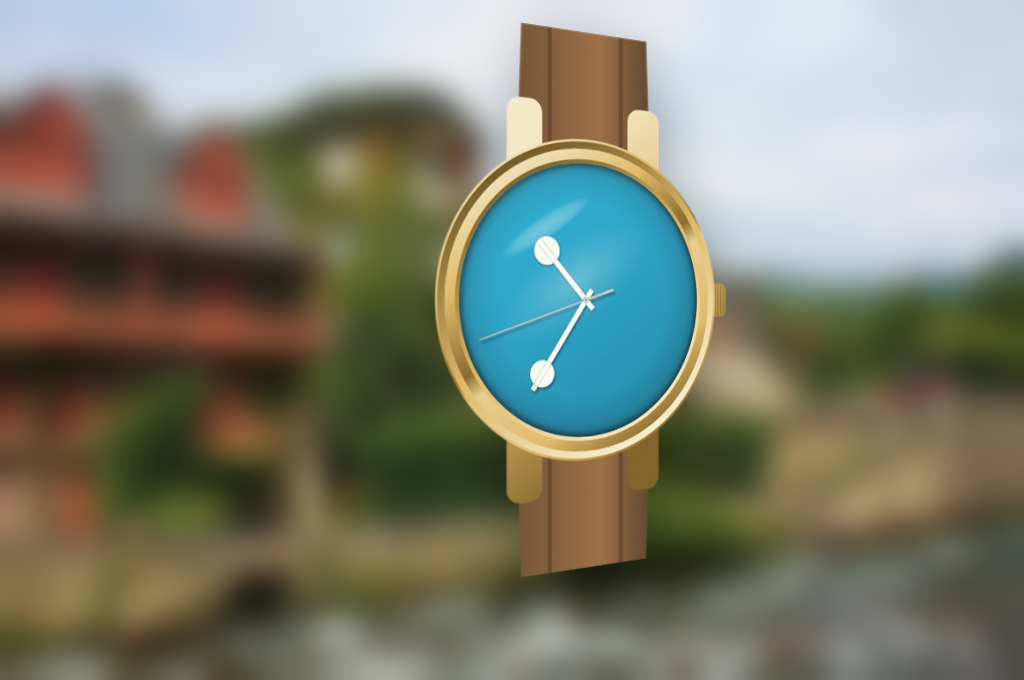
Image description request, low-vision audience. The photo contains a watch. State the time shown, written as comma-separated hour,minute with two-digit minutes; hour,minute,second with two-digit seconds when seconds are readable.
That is 10,35,42
